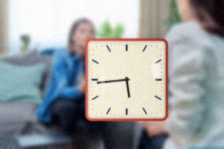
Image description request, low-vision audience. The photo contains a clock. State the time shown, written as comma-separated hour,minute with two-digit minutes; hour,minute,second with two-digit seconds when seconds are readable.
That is 5,44
